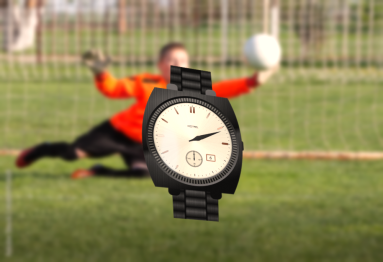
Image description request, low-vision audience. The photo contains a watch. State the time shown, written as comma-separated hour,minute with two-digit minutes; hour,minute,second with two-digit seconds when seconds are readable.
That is 2,11
